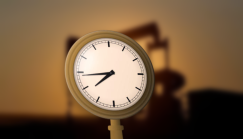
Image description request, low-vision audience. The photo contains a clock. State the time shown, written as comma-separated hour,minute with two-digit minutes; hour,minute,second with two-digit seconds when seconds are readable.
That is 7,44
